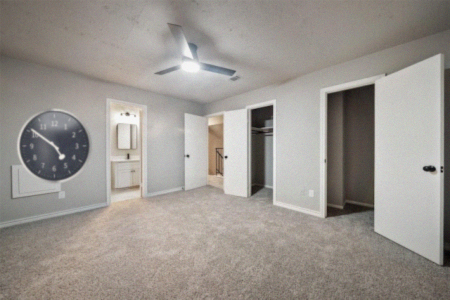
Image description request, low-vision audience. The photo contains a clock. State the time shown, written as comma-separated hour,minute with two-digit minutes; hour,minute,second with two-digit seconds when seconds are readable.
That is 4,51
